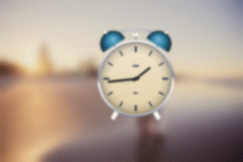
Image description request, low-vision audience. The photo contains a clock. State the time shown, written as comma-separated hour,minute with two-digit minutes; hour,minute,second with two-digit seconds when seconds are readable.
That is 1,44
